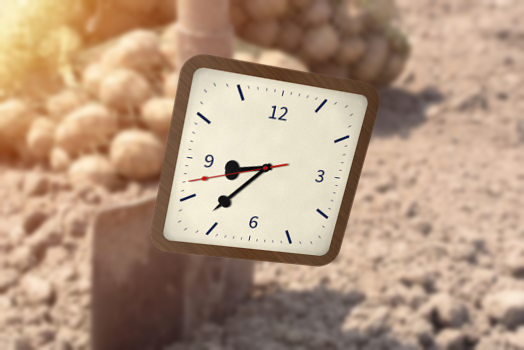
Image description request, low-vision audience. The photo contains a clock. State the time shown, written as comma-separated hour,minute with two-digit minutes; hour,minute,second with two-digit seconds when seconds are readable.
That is 8,36,42
